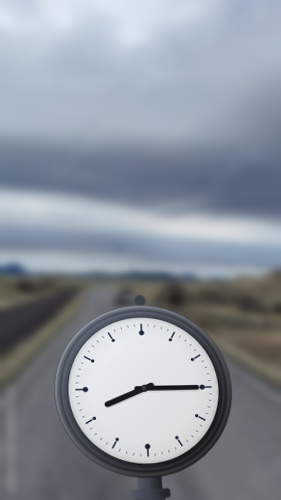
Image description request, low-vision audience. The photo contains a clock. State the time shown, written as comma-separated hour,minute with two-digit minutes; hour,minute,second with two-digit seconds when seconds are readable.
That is 8,15
